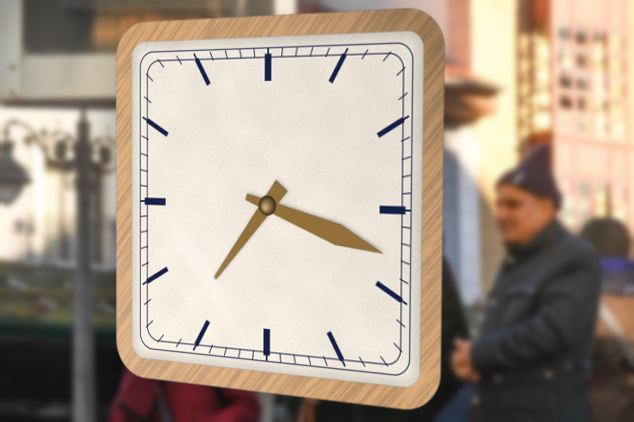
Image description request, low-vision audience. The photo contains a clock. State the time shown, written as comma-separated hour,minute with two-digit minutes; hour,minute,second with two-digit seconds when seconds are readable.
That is 7,18
